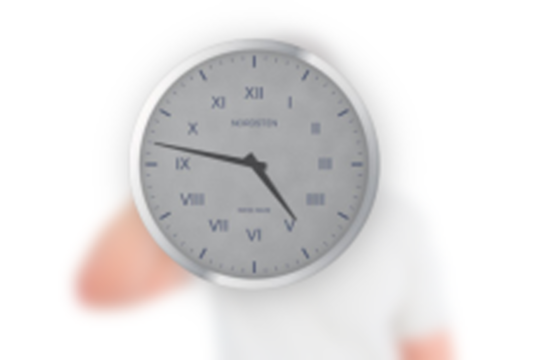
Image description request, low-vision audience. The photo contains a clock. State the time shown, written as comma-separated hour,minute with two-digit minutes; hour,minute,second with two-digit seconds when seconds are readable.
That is 4,47
